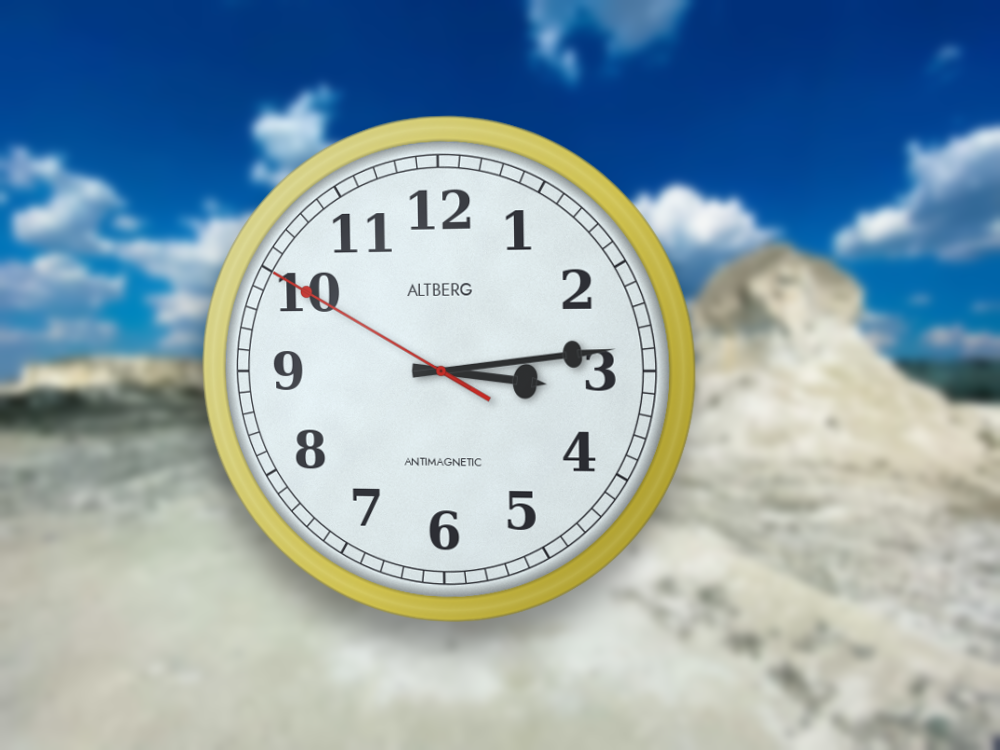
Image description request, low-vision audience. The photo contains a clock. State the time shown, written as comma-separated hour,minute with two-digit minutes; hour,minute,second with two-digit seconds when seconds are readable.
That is 3,13,50
